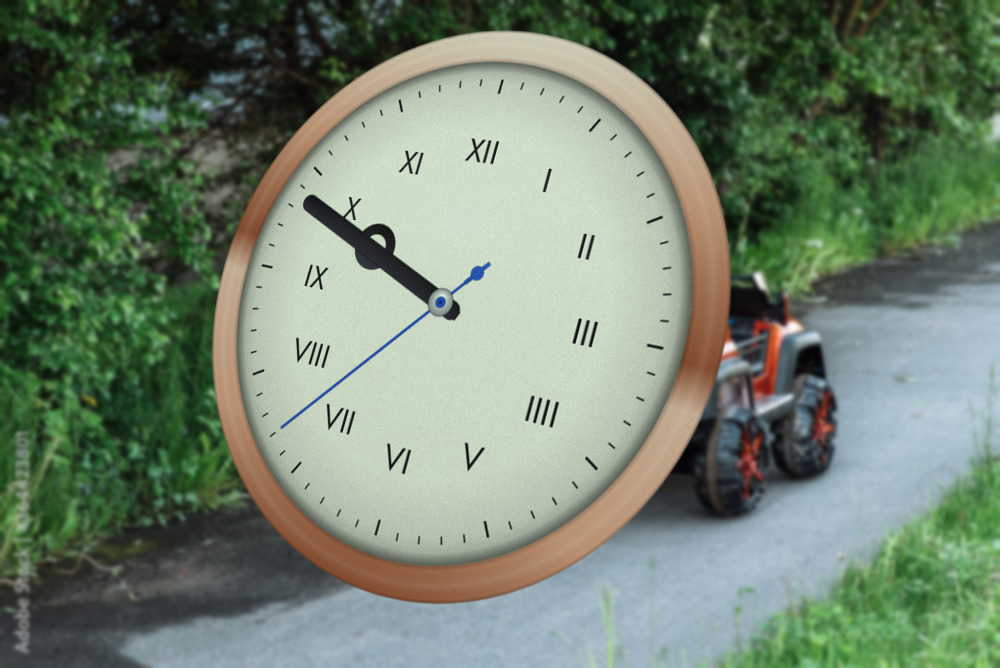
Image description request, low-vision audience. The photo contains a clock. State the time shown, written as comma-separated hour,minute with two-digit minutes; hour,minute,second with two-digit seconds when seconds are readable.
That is 9,48,37
